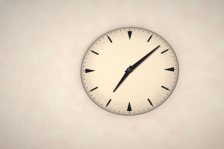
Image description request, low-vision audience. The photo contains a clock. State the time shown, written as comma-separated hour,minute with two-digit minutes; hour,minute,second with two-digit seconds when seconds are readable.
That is 7,08
